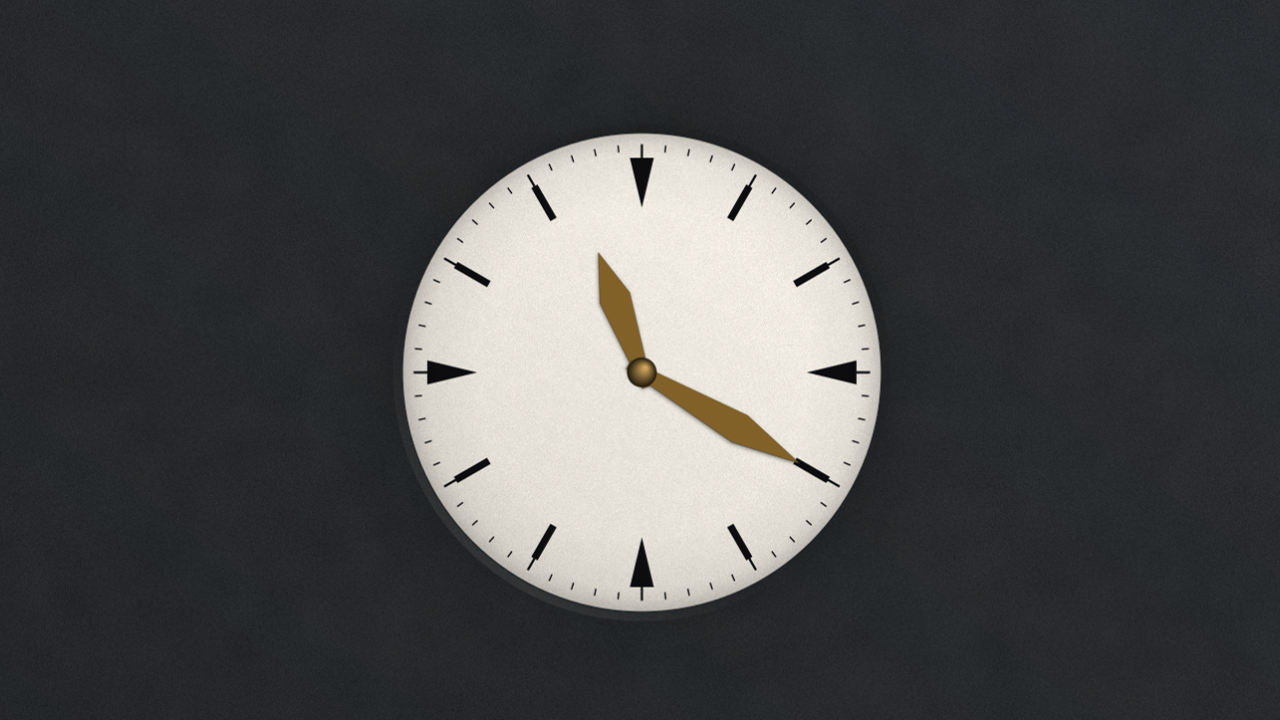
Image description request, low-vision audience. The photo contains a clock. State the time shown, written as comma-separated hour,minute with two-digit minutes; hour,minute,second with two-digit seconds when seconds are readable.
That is 11,20
